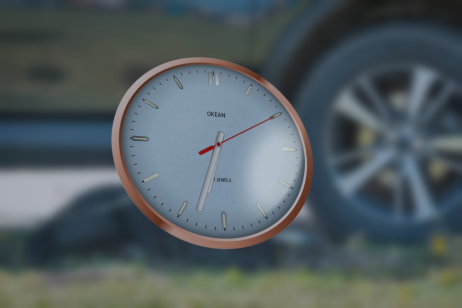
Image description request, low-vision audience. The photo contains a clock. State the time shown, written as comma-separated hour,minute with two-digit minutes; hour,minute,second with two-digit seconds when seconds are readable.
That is 6,33,10
